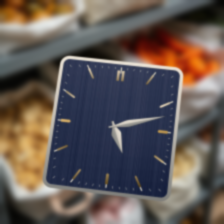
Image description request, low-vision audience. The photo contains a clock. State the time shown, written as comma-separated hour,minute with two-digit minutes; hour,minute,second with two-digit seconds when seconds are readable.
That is 5,12
